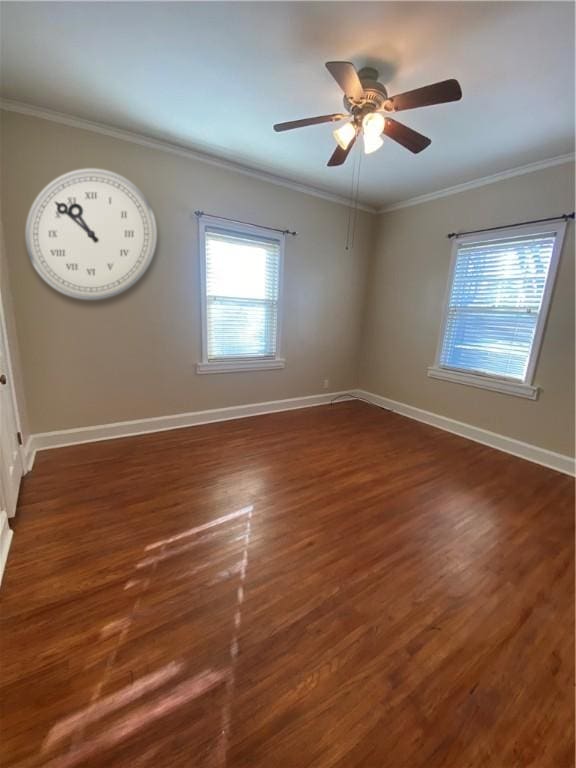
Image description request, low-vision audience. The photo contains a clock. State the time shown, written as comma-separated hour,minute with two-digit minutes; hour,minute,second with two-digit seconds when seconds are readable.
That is 10,52
